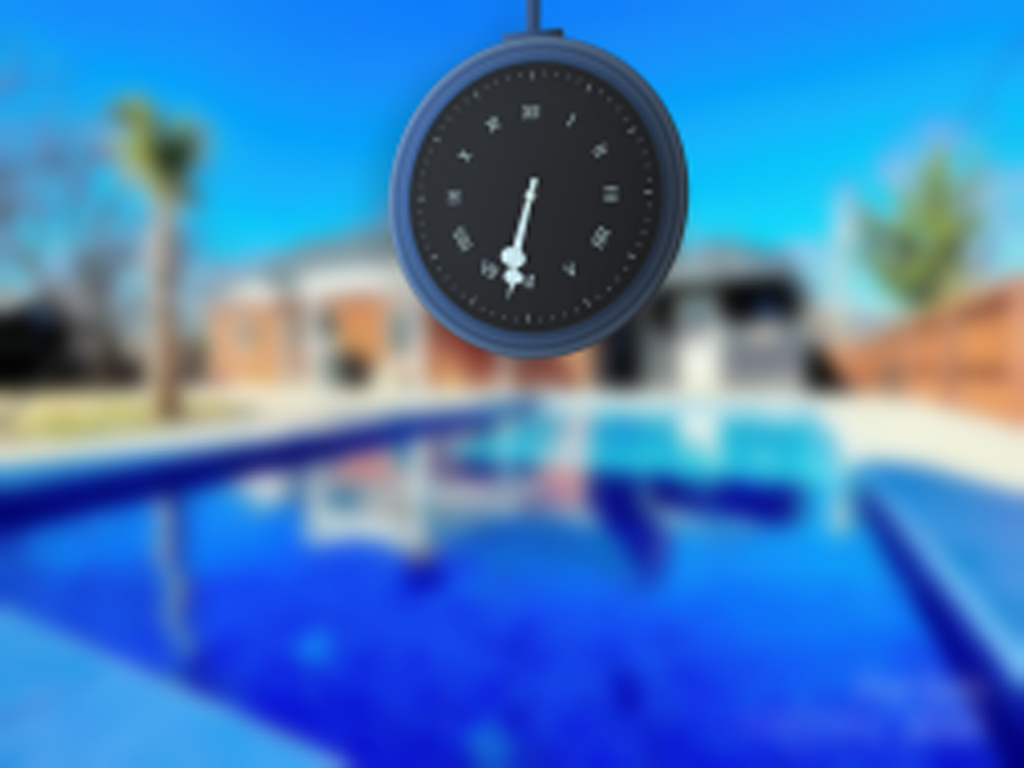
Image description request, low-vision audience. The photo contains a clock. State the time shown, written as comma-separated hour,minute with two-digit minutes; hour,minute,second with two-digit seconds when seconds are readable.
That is 6,32
